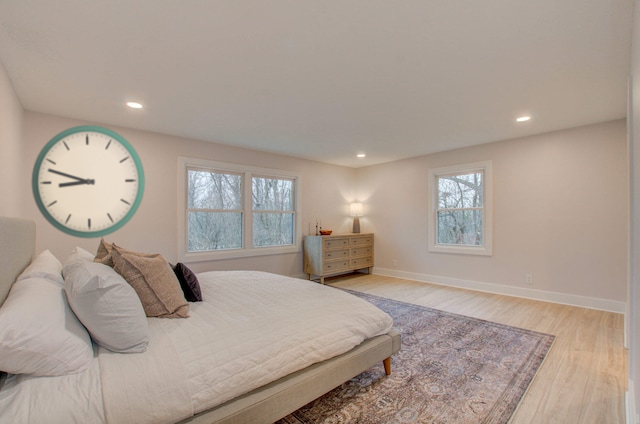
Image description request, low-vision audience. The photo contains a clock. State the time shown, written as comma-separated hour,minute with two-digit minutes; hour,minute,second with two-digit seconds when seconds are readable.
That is 8,48
